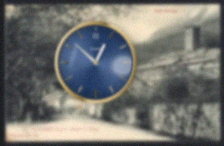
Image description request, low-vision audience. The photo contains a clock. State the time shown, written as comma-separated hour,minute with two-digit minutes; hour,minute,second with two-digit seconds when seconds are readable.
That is 12,52
